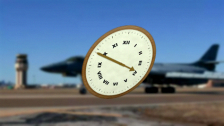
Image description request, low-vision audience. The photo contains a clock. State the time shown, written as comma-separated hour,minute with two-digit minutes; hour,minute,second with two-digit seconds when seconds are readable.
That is 3,49
